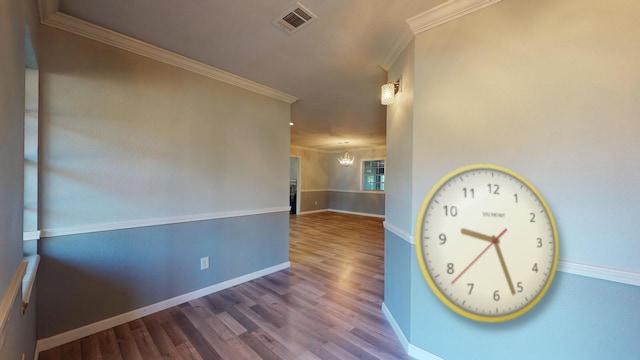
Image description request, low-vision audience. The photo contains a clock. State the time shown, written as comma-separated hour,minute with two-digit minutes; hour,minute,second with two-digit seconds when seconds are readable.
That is 9,26,38
